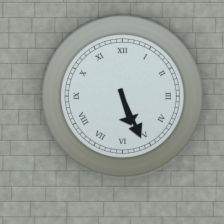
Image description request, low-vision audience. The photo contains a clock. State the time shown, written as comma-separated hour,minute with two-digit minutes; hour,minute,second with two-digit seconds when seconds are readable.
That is 5,26
